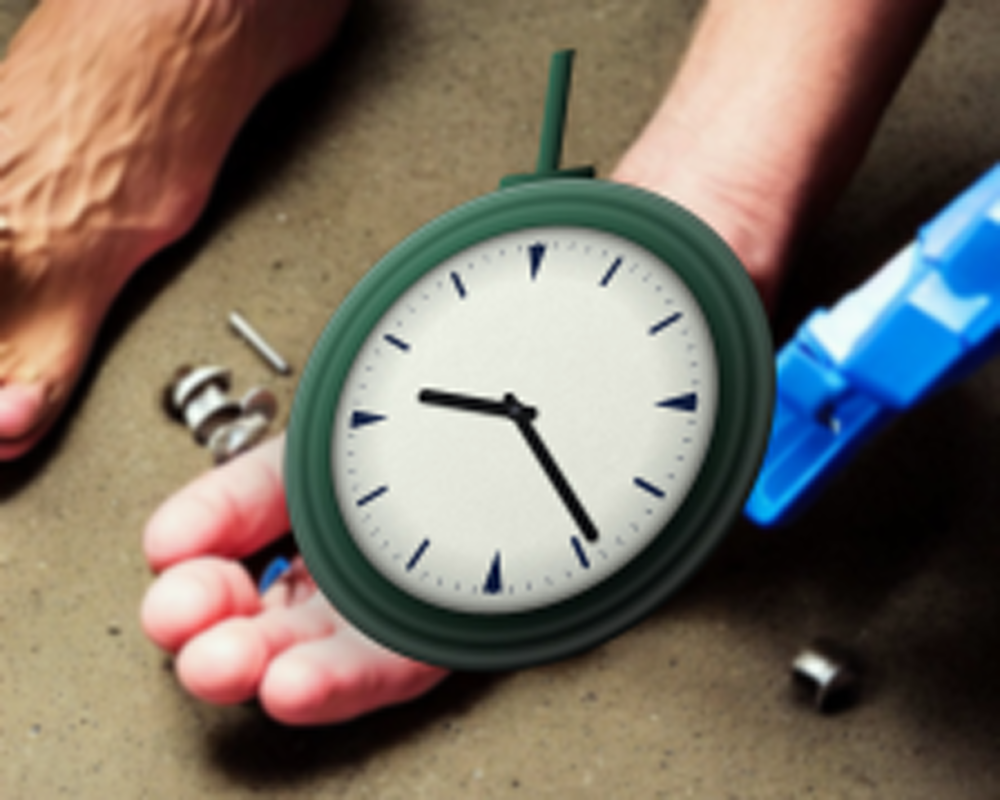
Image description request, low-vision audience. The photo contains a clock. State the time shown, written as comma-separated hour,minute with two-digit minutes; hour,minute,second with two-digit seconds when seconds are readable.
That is 9,24
